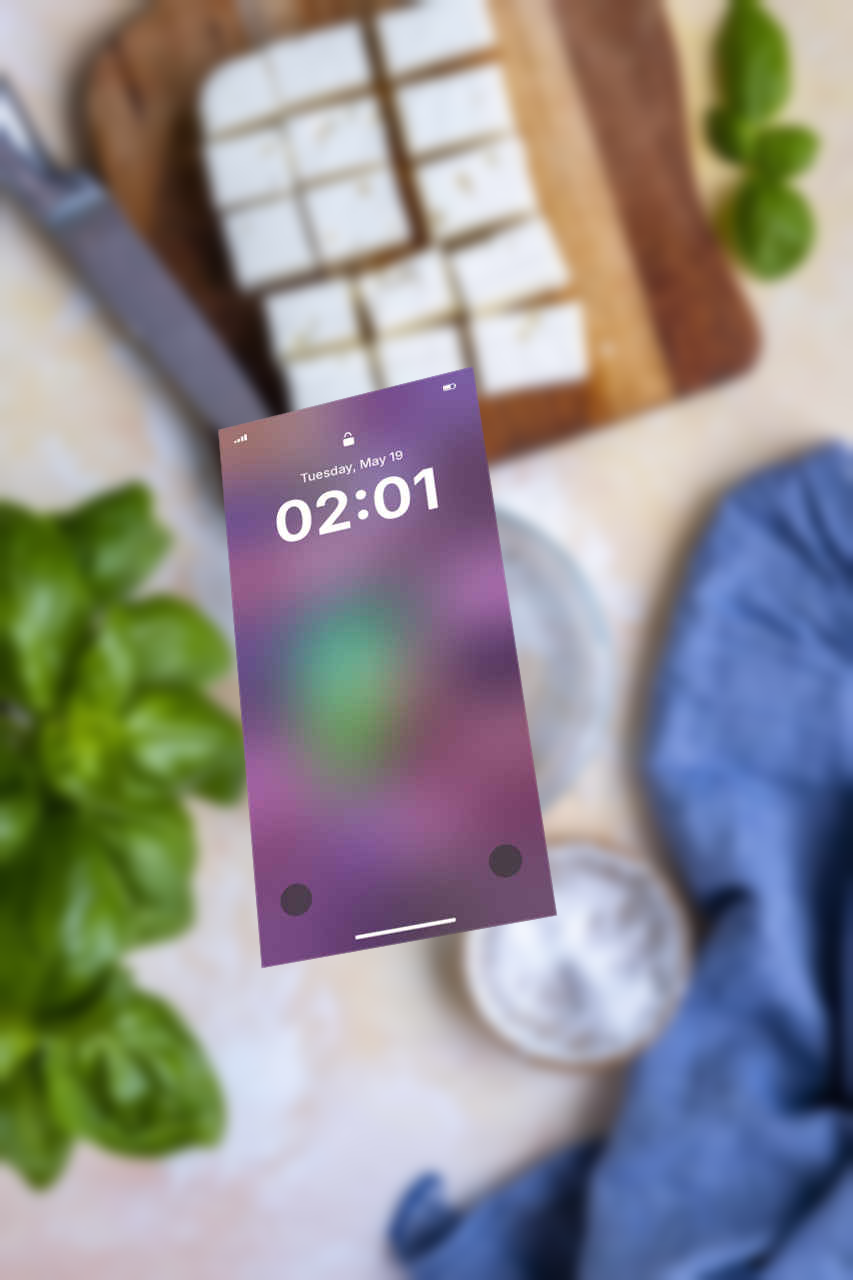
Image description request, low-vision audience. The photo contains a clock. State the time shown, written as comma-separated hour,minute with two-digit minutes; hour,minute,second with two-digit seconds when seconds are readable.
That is 2,01
